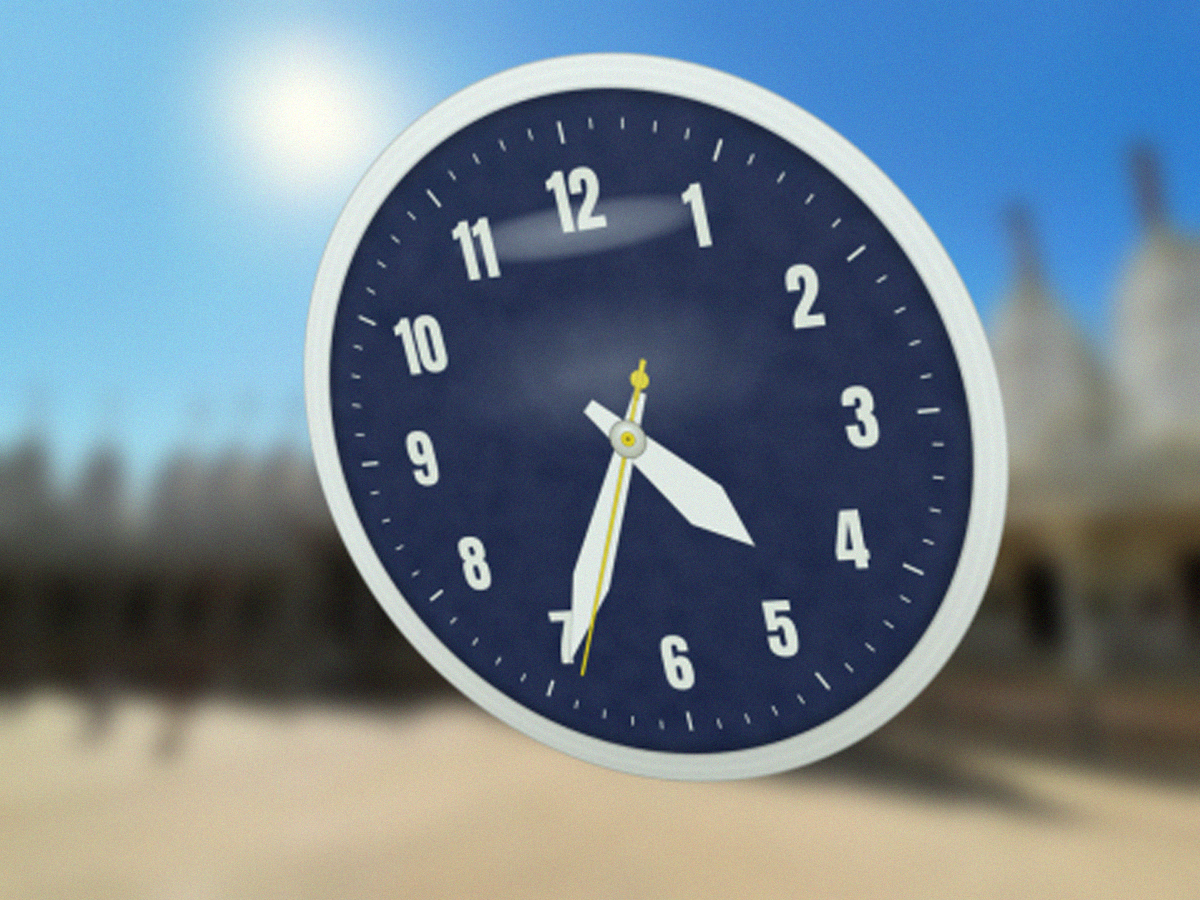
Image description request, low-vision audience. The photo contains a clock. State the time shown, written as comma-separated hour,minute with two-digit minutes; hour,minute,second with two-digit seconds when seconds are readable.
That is 4,34,34
